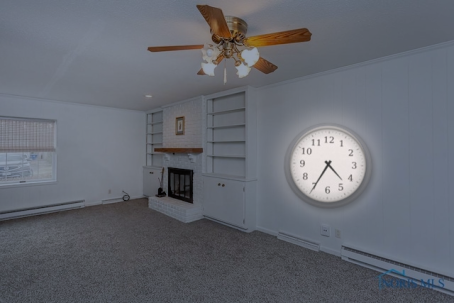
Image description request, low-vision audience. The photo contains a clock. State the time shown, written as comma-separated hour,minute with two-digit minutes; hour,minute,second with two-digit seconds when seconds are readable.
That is 4,35
